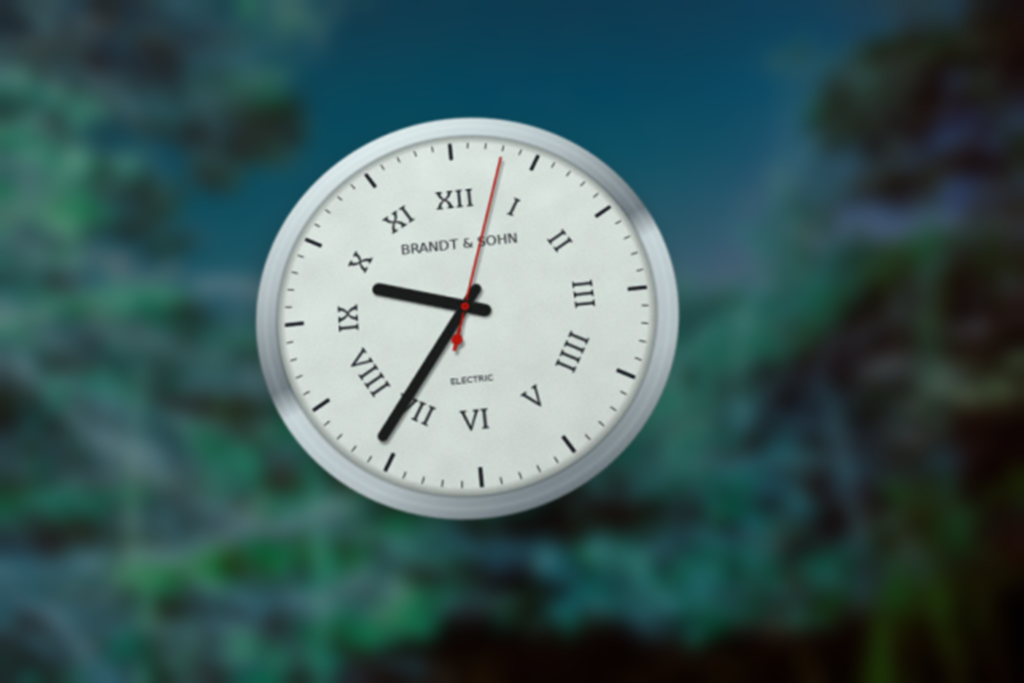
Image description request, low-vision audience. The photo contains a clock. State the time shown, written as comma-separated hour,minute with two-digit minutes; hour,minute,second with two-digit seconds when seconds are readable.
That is 9,36,03
